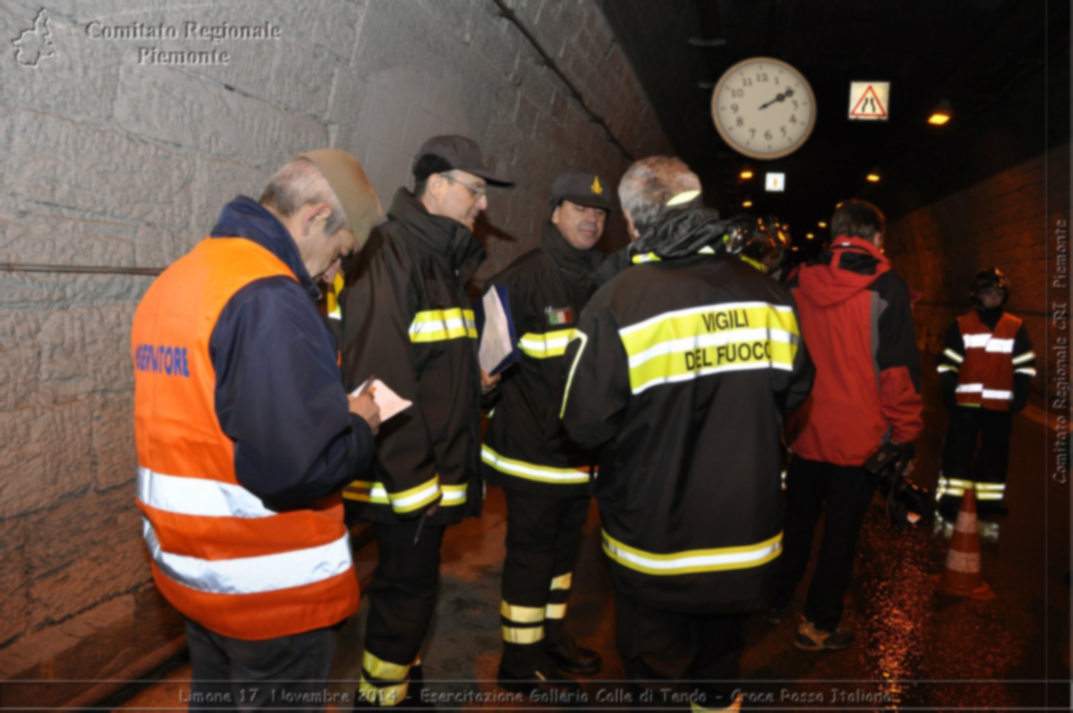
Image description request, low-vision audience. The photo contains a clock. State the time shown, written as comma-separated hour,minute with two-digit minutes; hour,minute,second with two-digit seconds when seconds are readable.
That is 2,11
